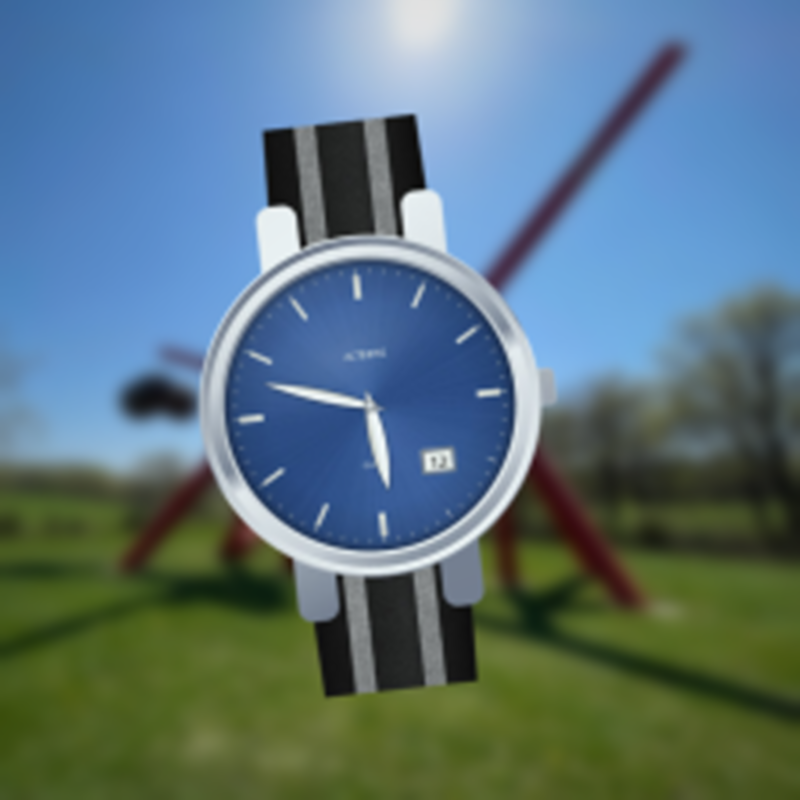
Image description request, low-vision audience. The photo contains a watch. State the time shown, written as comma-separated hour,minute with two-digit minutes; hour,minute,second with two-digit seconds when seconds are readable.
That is 5,48
